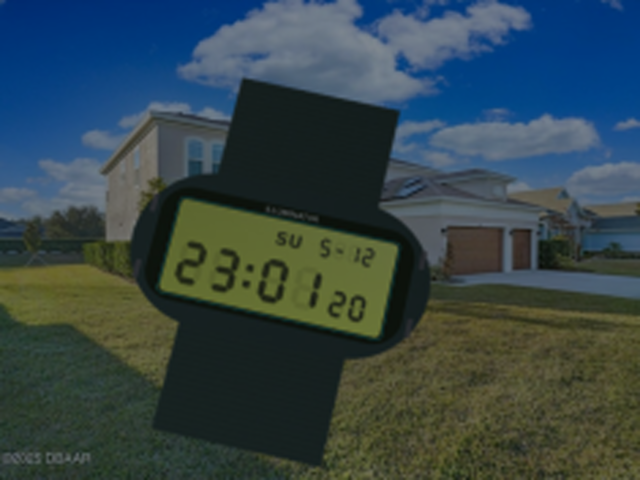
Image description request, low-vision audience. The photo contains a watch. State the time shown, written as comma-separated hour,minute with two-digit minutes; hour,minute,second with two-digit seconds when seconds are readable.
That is 23,01,20
